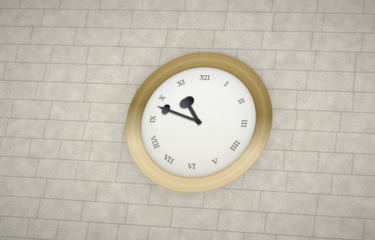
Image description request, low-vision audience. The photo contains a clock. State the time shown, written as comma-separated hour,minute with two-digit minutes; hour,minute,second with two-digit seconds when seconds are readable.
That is 10,48
